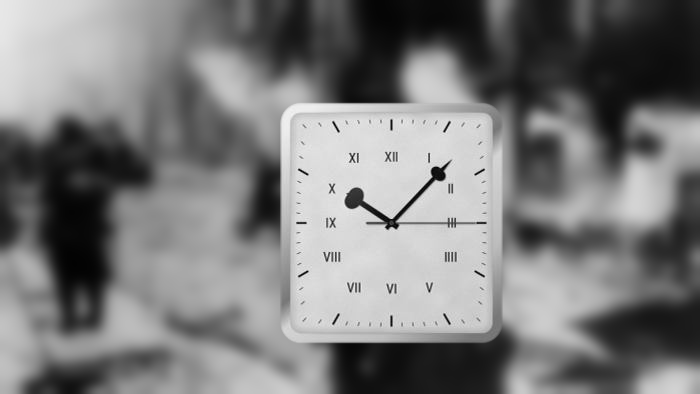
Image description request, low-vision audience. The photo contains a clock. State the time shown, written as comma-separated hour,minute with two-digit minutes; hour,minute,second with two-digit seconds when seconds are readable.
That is 10,07,15
